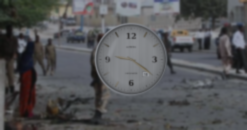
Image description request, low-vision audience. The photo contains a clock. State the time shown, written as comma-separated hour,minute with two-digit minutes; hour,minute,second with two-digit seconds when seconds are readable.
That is 9,21
